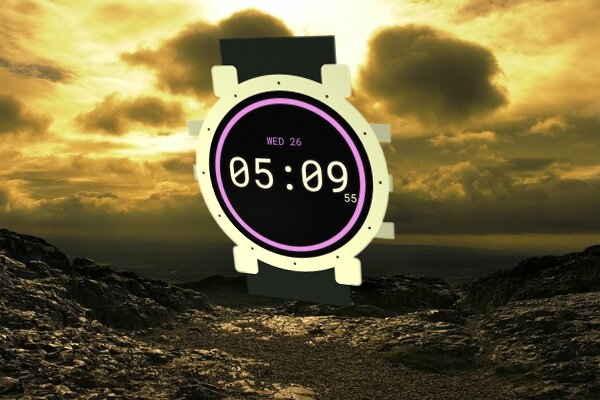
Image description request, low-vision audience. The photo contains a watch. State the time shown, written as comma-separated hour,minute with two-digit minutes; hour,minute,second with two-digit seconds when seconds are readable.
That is 5,09,55
